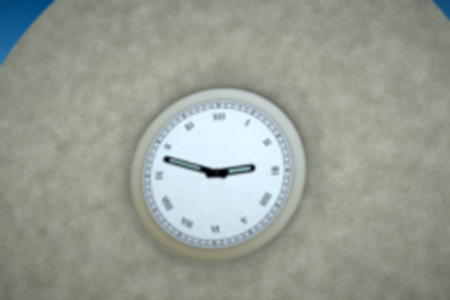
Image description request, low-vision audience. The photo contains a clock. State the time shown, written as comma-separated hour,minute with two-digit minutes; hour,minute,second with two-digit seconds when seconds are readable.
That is 2,48
